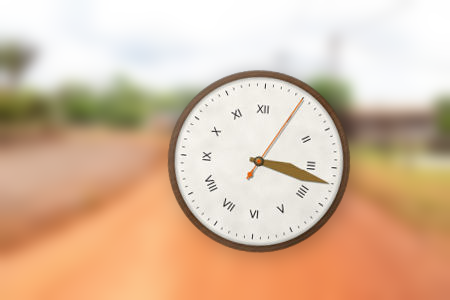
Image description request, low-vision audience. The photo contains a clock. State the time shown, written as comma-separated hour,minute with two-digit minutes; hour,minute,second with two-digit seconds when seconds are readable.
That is 3,17,05
